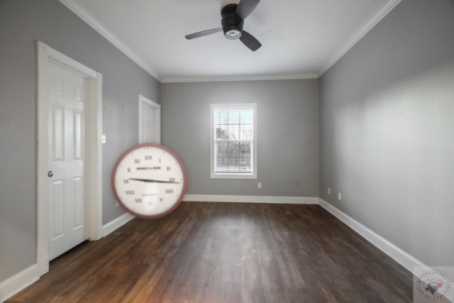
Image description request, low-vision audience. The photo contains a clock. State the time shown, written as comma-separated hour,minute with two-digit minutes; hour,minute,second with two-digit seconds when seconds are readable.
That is 9,16
